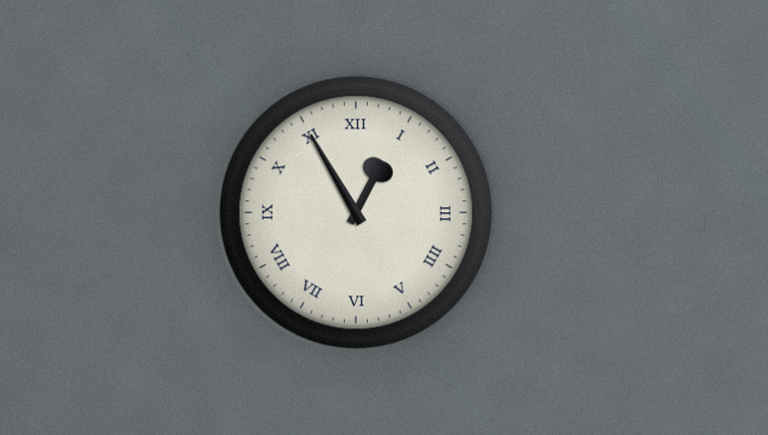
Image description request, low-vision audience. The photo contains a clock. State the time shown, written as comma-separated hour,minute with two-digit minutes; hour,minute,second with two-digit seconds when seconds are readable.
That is 12,55
